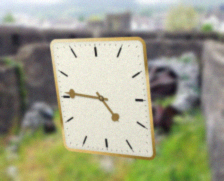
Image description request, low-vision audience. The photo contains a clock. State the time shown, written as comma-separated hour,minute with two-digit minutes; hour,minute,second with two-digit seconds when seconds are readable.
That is 4,46
